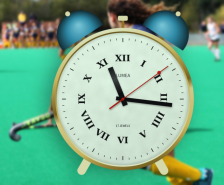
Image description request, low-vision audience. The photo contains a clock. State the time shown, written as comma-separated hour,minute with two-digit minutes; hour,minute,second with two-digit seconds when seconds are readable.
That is 11,16,09
